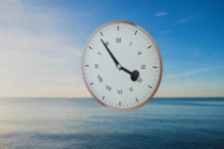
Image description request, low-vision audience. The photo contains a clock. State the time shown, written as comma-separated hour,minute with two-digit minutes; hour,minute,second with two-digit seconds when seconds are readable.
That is 3,54
